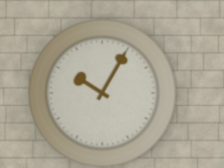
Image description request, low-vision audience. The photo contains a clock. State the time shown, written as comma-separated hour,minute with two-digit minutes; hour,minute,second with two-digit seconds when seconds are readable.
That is 10,05
